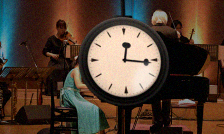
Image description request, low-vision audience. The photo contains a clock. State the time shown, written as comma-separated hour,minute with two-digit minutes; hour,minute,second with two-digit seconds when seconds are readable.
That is 12,16
